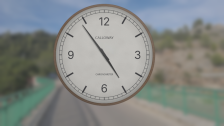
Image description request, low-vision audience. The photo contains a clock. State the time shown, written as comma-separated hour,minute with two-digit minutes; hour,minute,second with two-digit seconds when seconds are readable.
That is 4,54
